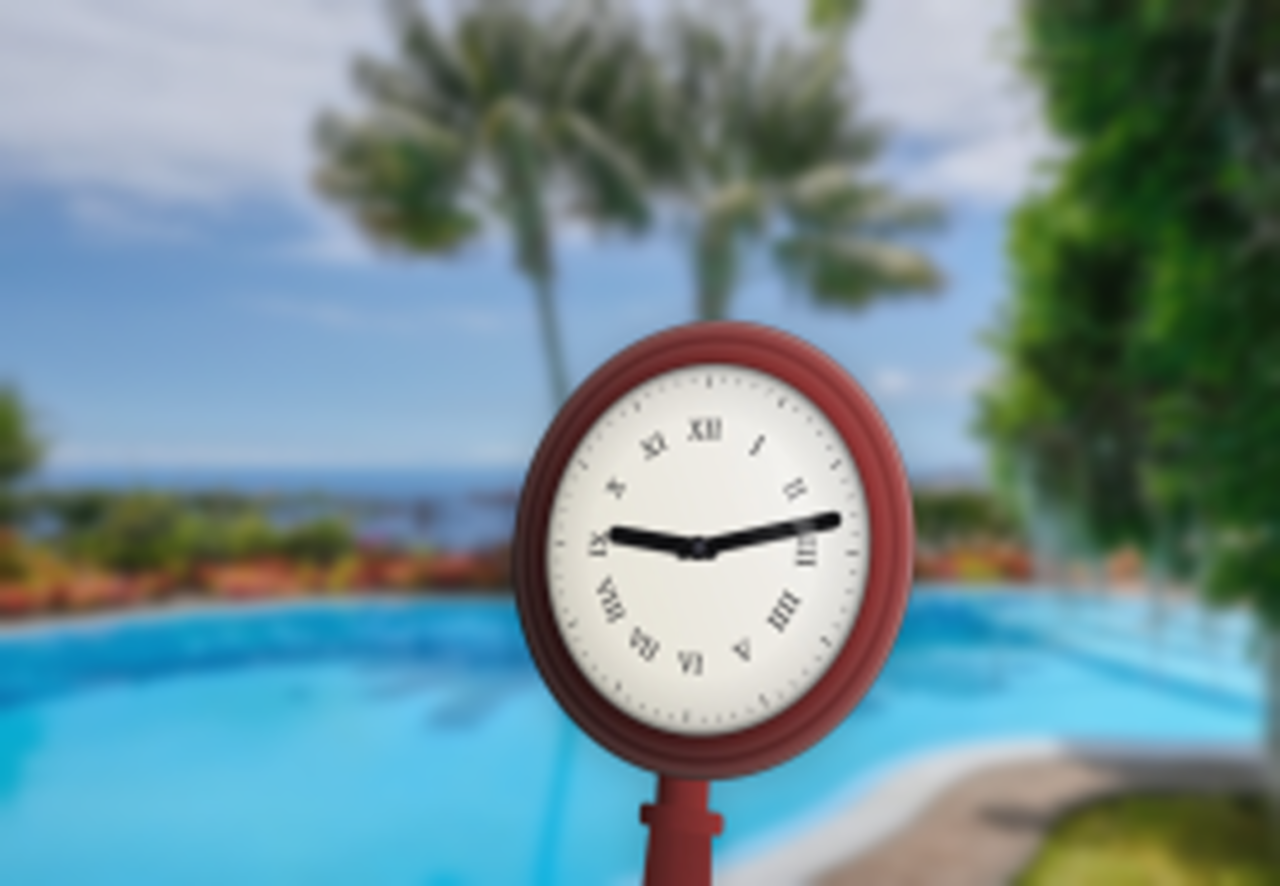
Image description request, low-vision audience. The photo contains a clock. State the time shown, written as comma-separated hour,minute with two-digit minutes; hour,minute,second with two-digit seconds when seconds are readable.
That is 9,13
